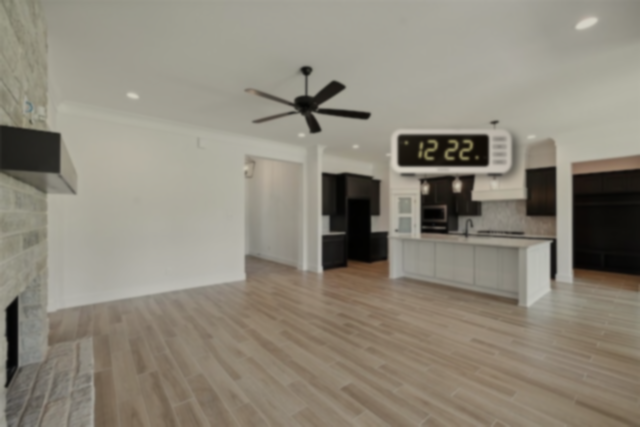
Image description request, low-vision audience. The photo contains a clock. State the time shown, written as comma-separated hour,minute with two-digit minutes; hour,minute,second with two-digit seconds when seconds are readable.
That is 12,22
